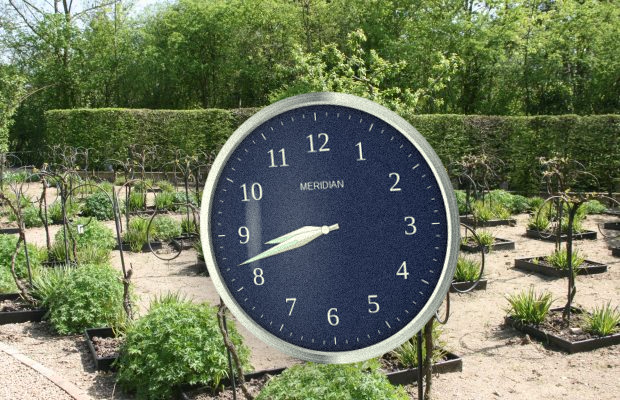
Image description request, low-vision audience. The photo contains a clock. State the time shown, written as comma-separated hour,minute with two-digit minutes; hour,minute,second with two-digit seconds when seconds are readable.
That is 8,42
